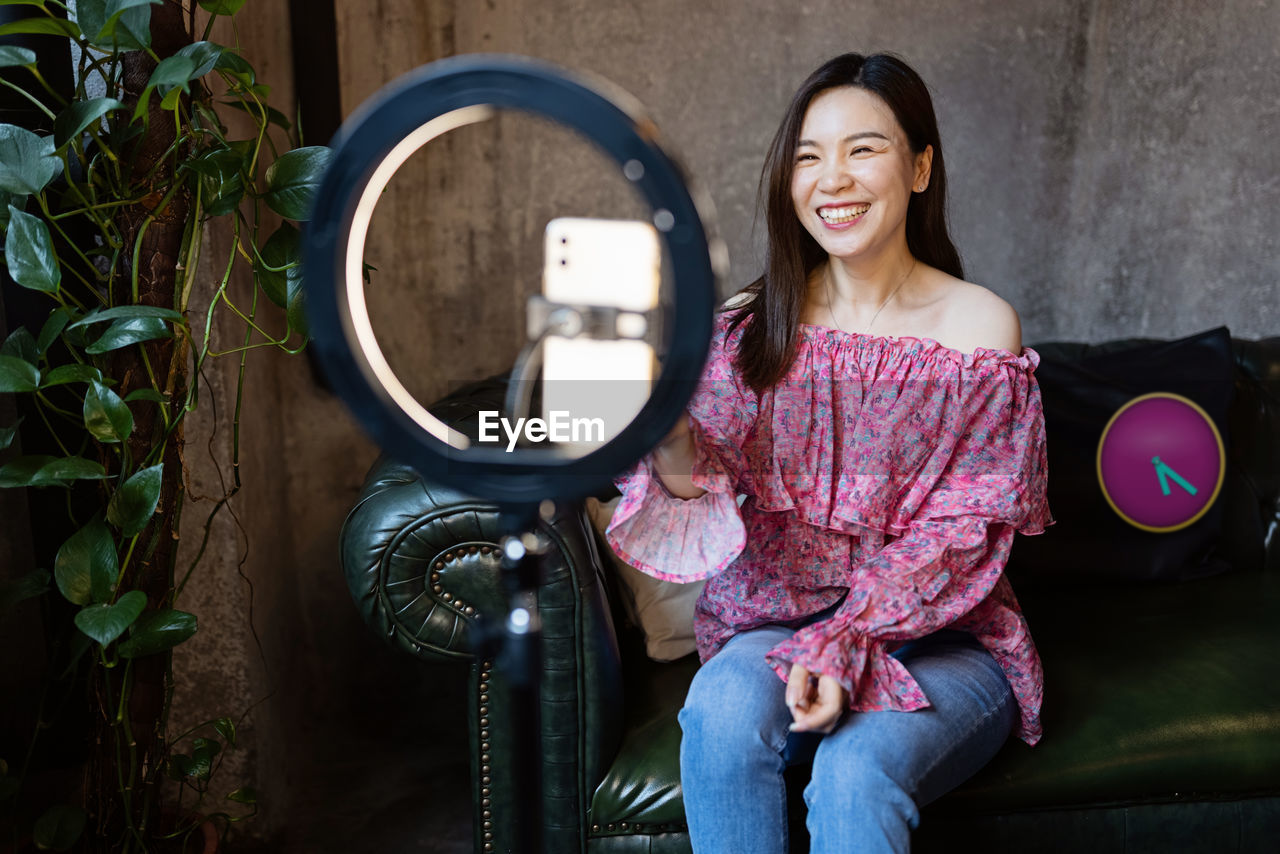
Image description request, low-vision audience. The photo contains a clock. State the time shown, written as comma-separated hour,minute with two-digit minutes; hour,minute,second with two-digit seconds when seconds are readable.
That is 5,21
